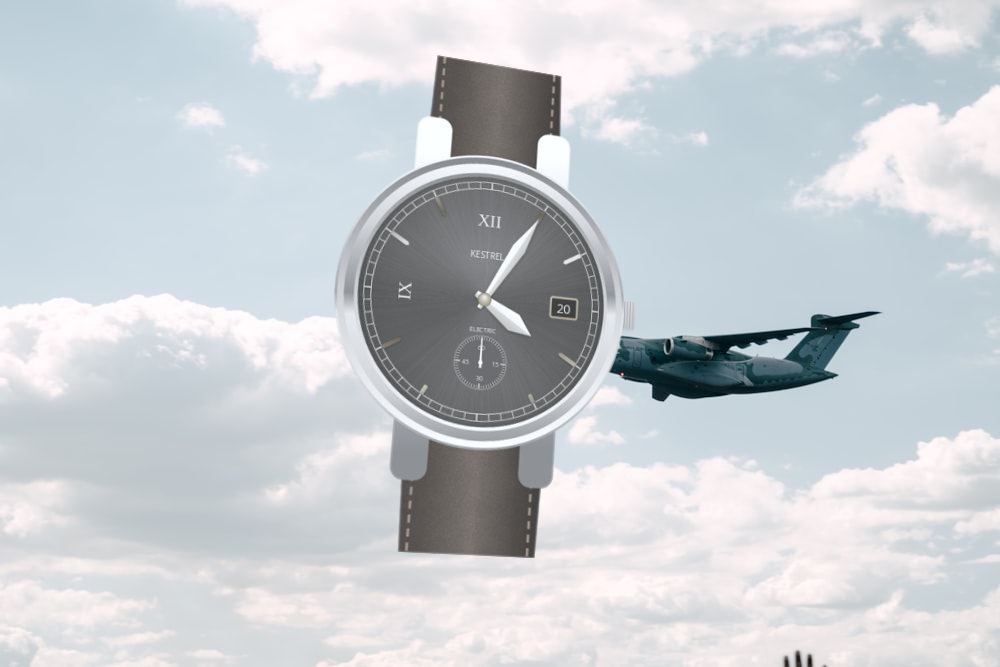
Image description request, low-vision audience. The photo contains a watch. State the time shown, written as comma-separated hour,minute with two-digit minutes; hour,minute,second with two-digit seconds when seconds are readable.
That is 4,05
